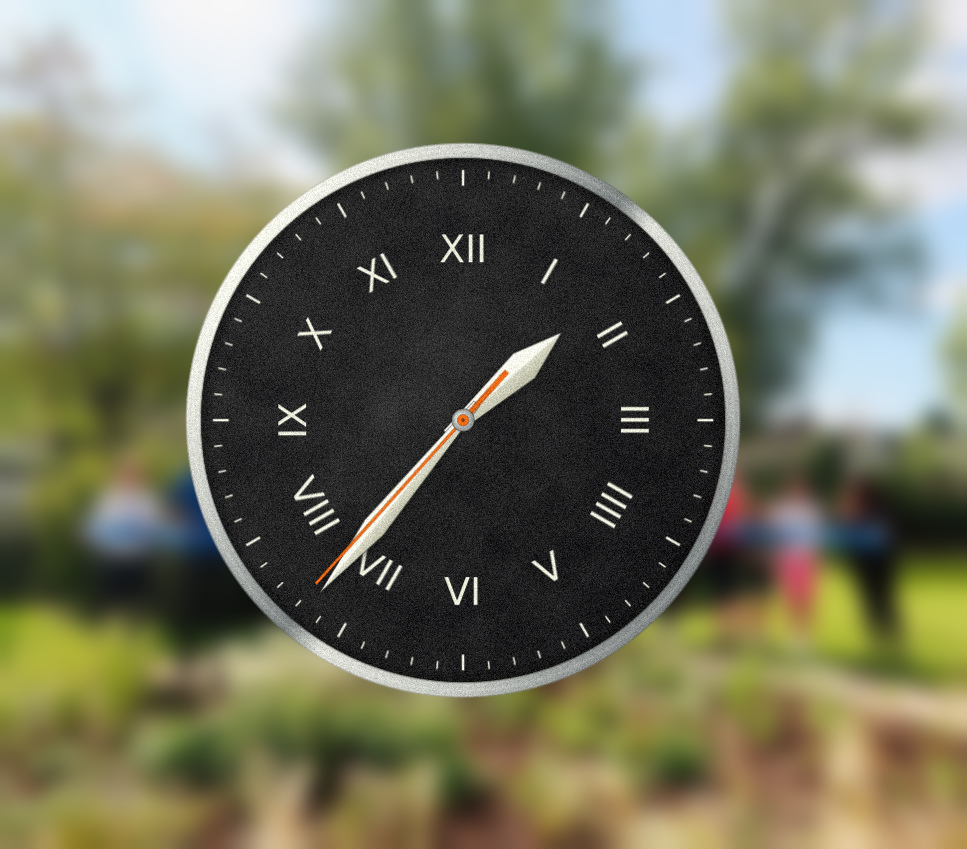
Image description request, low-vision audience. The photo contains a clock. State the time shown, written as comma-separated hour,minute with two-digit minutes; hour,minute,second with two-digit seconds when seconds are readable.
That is 1,36,37
